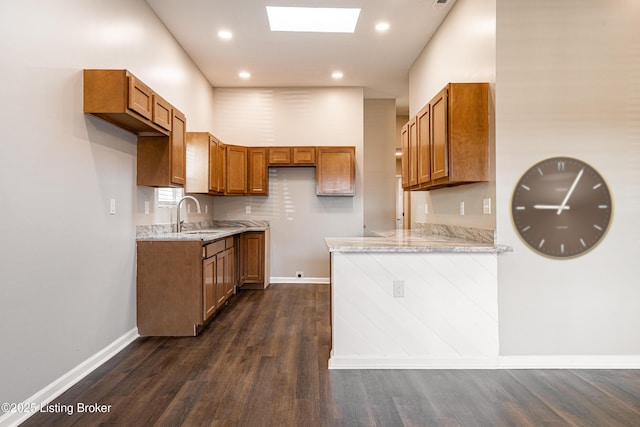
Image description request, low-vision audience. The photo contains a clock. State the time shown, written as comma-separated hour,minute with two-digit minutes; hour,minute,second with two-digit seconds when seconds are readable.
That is 9,05
